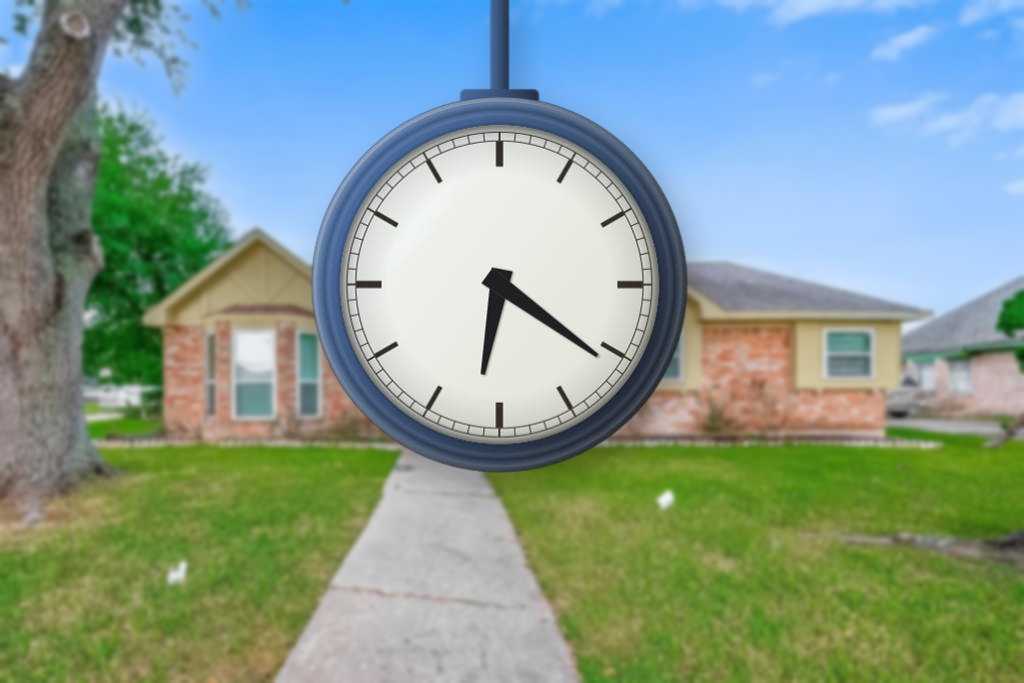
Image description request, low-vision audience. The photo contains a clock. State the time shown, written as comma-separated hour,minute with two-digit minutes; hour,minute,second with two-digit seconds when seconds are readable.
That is 6,21
